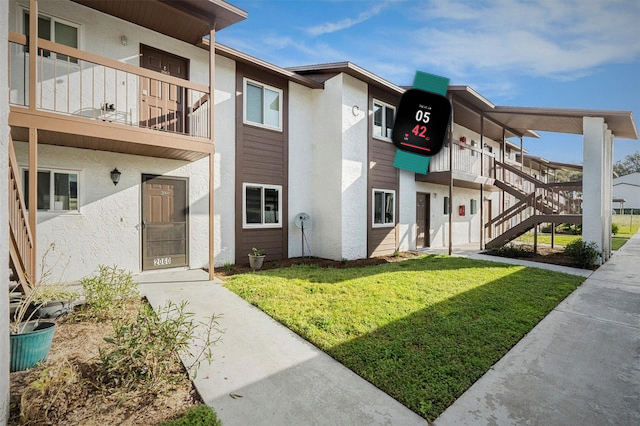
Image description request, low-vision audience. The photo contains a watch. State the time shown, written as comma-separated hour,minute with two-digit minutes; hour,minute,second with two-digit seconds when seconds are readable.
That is 5,42
